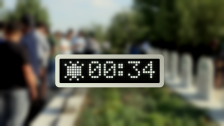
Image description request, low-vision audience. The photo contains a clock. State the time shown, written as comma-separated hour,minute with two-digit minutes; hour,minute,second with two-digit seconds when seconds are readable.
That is 0,34
